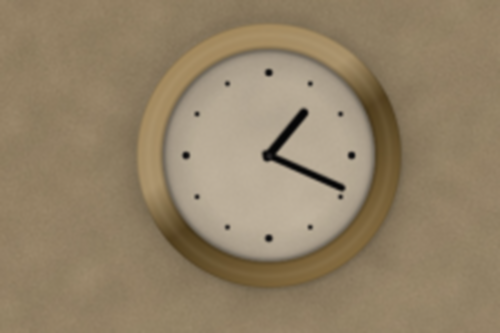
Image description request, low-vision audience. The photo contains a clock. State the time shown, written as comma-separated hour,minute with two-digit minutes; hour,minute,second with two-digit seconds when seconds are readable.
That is 1,19
